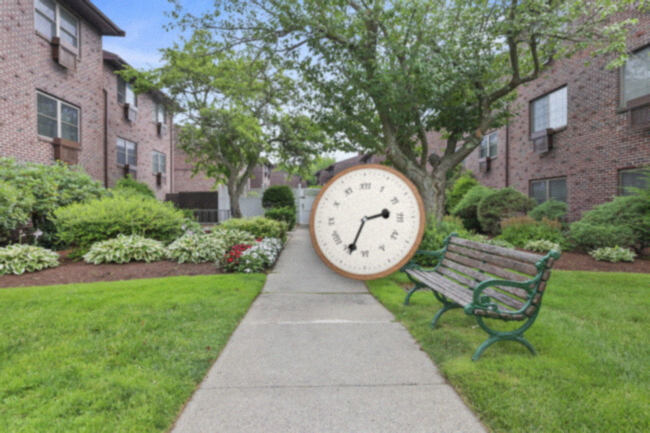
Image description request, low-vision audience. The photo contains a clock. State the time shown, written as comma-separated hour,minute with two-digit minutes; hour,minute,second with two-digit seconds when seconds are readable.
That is 2,34
